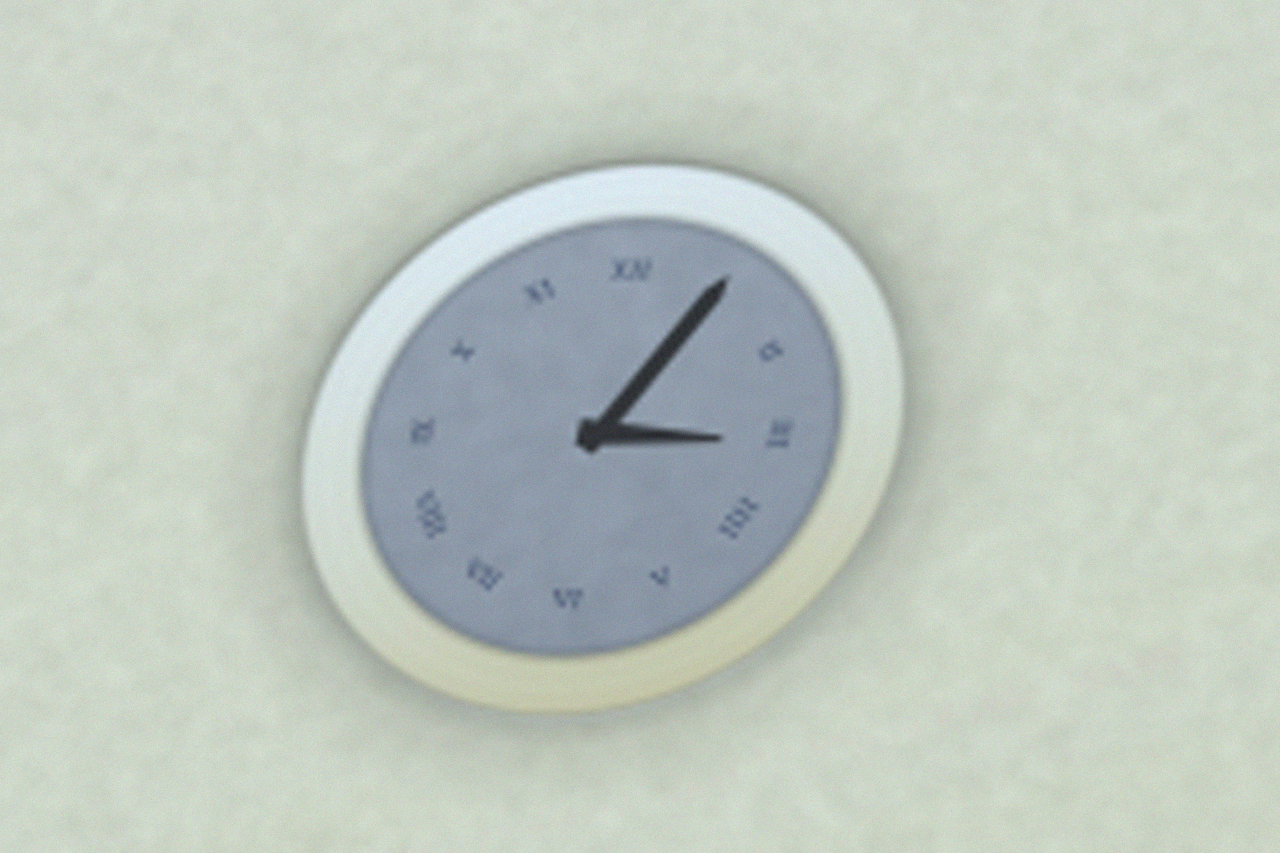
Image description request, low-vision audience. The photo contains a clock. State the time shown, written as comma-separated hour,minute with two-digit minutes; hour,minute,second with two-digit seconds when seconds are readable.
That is 3,05
